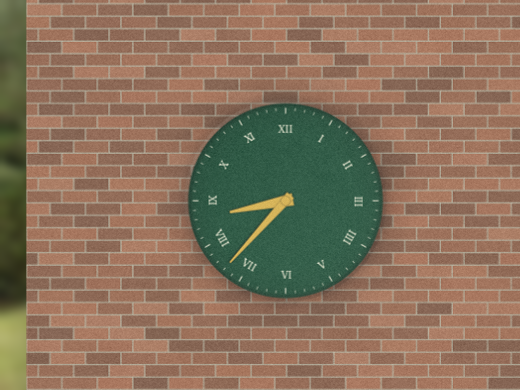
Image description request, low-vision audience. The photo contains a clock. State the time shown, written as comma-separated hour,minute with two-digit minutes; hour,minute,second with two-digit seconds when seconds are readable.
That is 8,37
